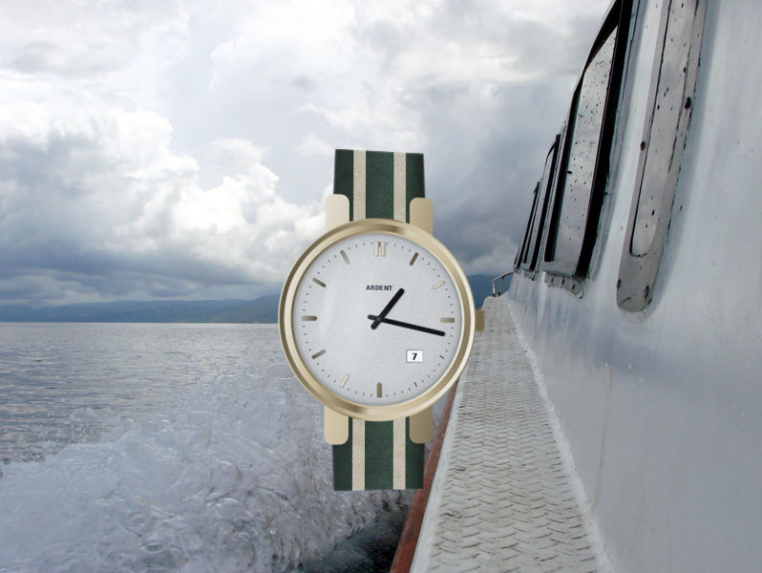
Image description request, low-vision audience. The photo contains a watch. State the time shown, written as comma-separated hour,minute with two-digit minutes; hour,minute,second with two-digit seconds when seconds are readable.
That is 1,17
